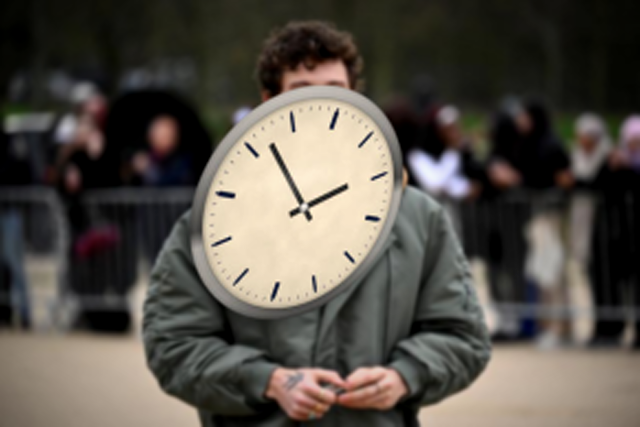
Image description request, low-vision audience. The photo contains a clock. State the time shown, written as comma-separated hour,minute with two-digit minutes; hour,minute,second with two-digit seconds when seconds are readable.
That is 1,52
